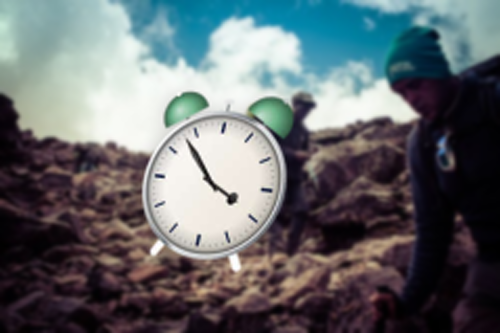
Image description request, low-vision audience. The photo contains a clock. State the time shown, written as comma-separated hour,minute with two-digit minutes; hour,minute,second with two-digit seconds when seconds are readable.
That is 3,53
